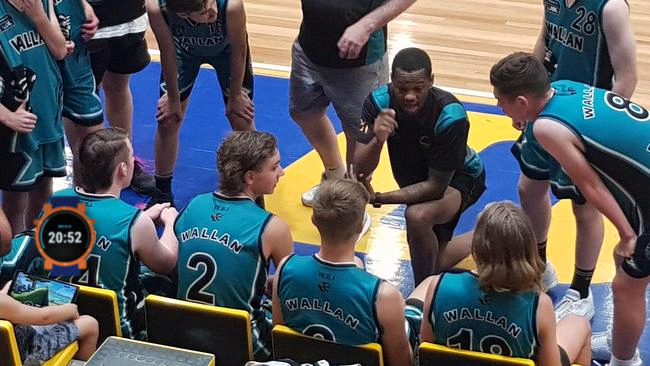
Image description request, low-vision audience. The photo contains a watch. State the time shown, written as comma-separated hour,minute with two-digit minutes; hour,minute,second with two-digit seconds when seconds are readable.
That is 20,52
